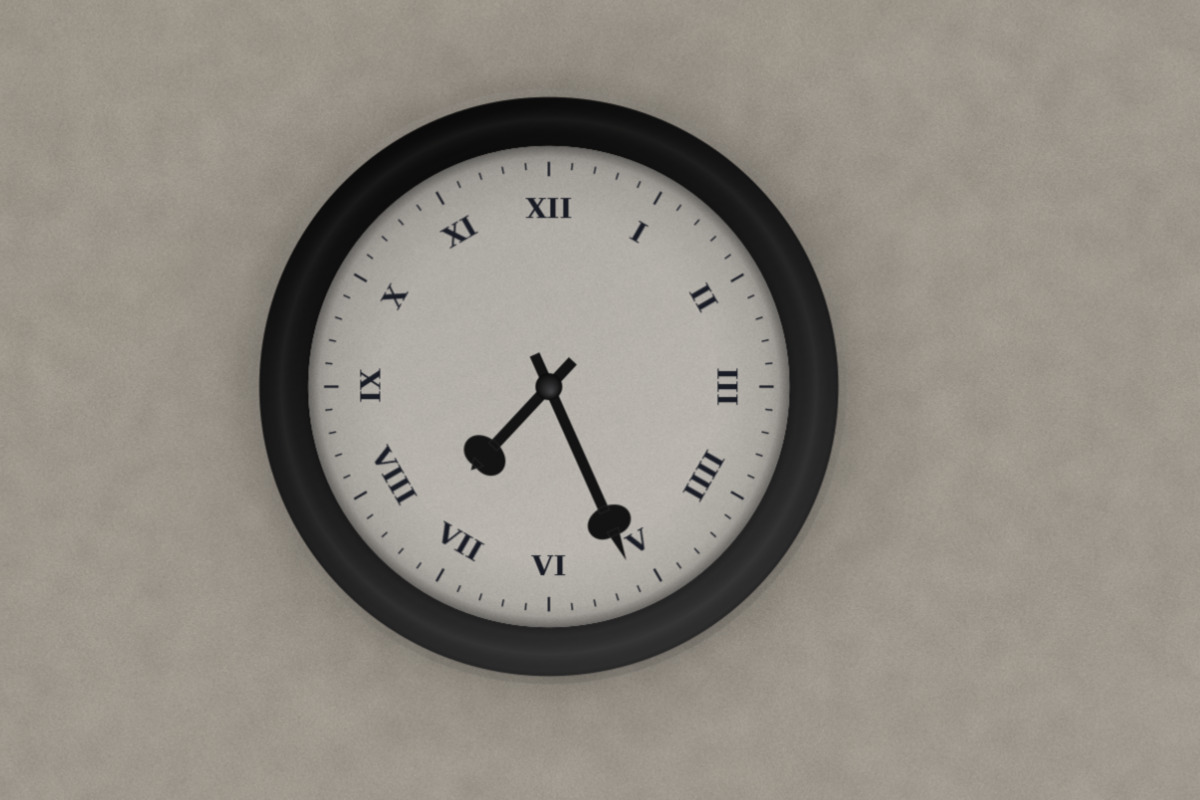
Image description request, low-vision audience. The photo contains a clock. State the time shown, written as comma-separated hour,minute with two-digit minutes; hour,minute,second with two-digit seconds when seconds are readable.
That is 7,26
